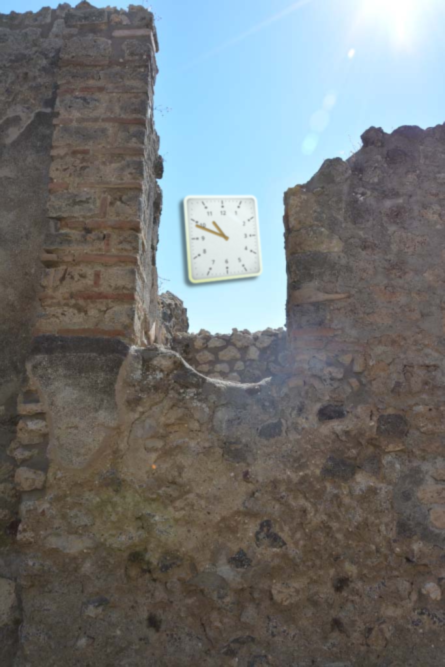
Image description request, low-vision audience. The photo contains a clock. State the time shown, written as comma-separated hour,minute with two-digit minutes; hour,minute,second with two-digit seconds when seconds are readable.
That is 10,49
